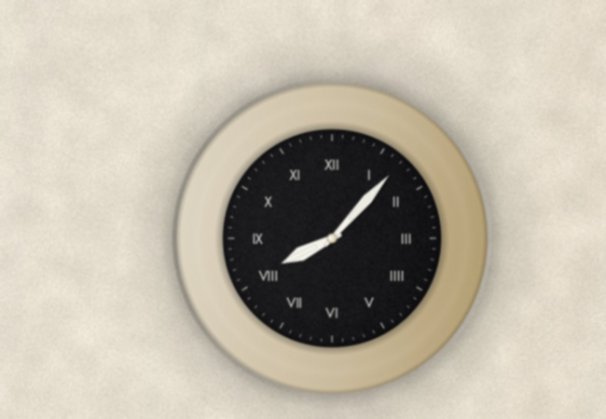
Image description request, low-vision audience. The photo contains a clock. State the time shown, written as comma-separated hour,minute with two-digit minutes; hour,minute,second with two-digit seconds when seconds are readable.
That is 8,07
